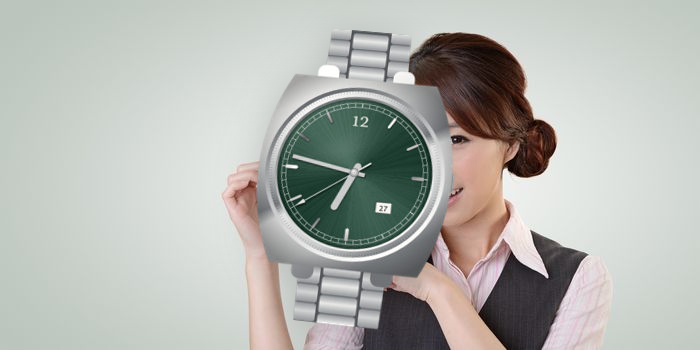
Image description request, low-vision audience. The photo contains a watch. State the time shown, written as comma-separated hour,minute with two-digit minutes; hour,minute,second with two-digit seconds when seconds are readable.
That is 6,46,39
